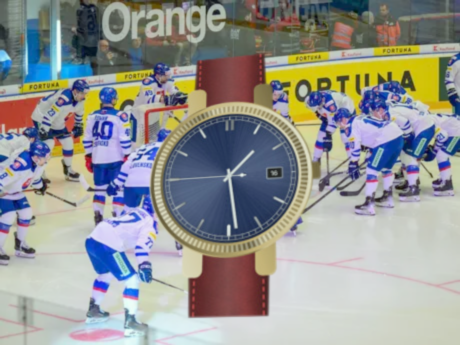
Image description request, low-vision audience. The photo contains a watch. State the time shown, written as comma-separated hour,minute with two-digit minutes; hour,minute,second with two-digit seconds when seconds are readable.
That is 1,28,45
